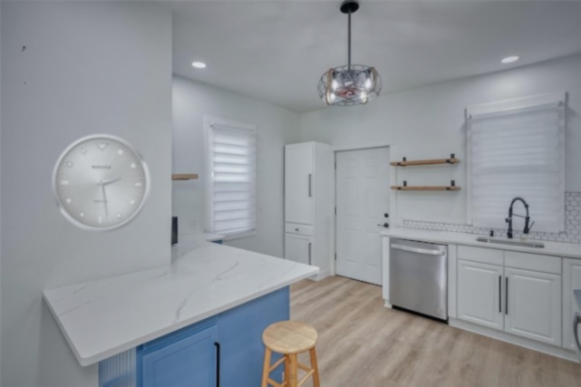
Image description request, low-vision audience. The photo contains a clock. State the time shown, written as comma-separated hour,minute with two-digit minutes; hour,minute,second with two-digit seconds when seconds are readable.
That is 2,28
